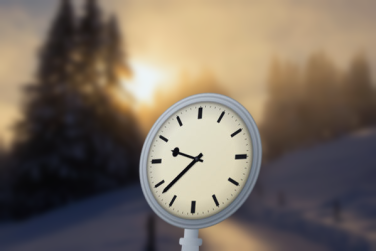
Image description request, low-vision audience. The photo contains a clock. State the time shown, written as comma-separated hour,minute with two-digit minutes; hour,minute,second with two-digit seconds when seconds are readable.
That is 9,38
